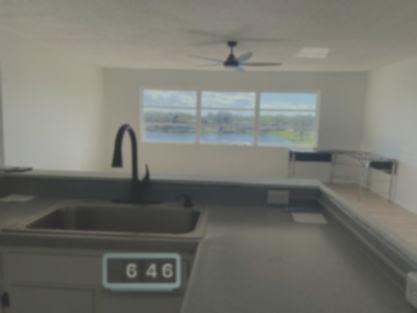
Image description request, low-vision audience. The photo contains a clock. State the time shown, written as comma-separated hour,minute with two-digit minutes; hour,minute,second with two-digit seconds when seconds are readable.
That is 6,46
